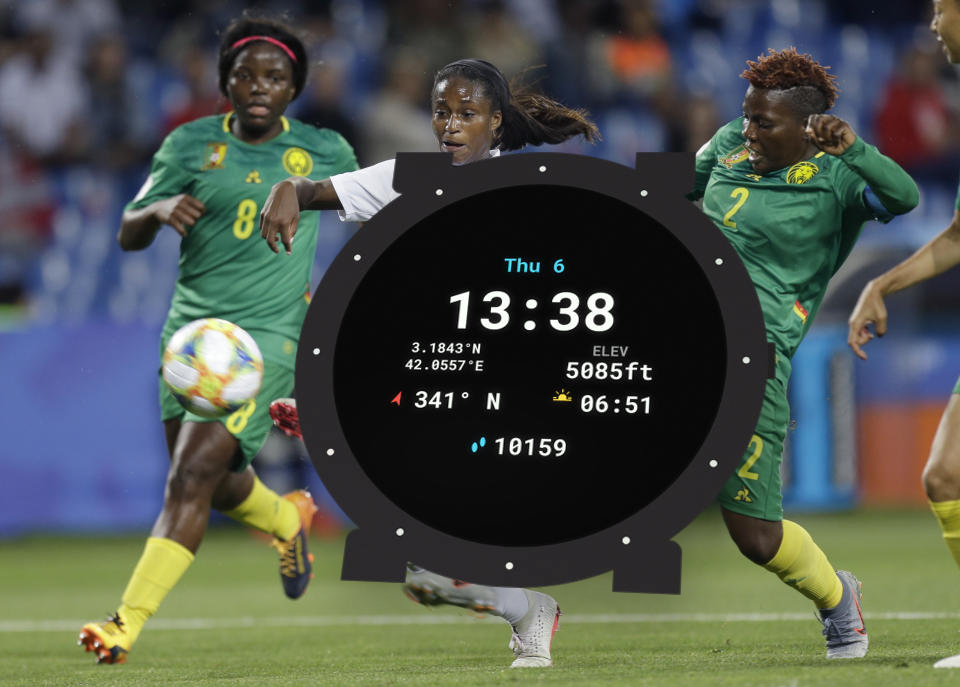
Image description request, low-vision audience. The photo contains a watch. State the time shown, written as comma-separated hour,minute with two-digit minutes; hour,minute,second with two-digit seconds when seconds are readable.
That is 13,38
